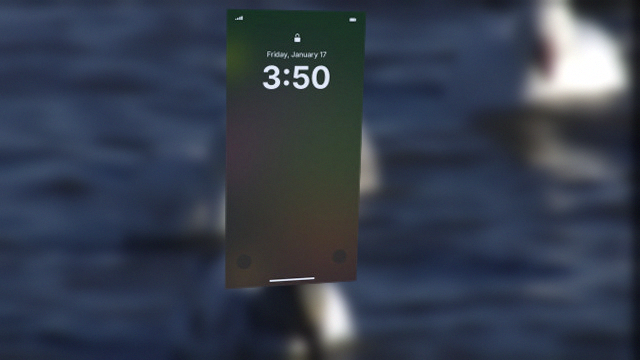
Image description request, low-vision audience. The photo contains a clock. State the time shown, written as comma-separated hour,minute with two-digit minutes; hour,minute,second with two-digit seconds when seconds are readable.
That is 3,50
